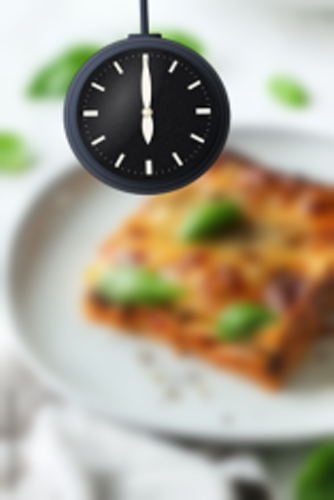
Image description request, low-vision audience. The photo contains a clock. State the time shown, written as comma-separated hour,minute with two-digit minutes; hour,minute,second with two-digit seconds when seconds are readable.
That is 6,00
